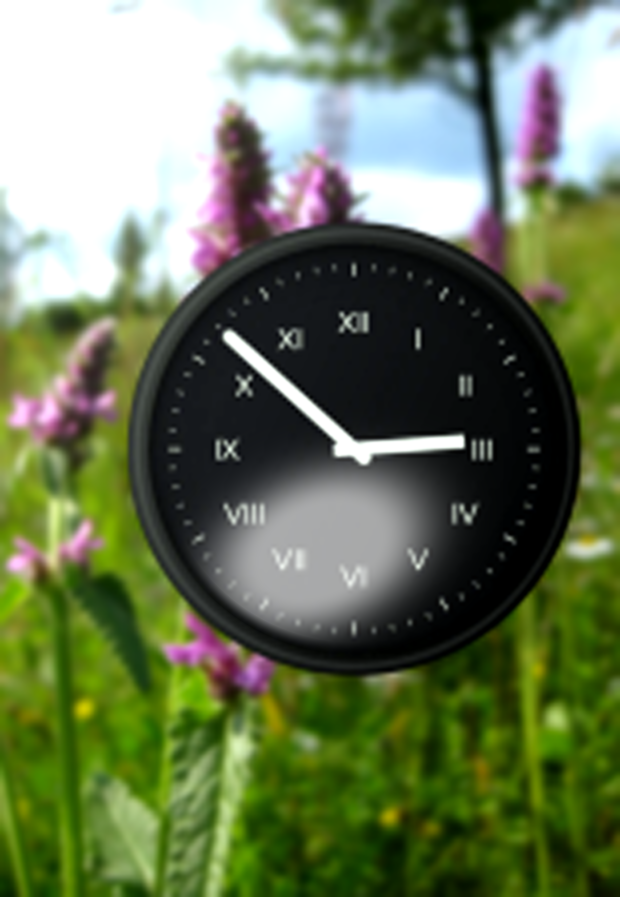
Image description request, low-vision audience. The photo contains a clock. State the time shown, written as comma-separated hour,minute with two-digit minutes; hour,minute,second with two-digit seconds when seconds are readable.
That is 2,52
